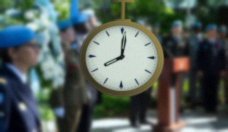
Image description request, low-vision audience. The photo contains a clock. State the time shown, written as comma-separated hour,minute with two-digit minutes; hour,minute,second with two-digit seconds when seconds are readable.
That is 8,01
